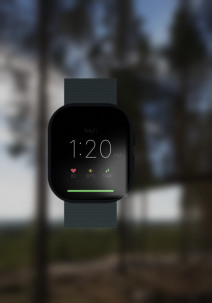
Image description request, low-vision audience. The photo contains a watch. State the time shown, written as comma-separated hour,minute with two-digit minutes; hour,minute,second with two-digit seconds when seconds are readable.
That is 1,20
